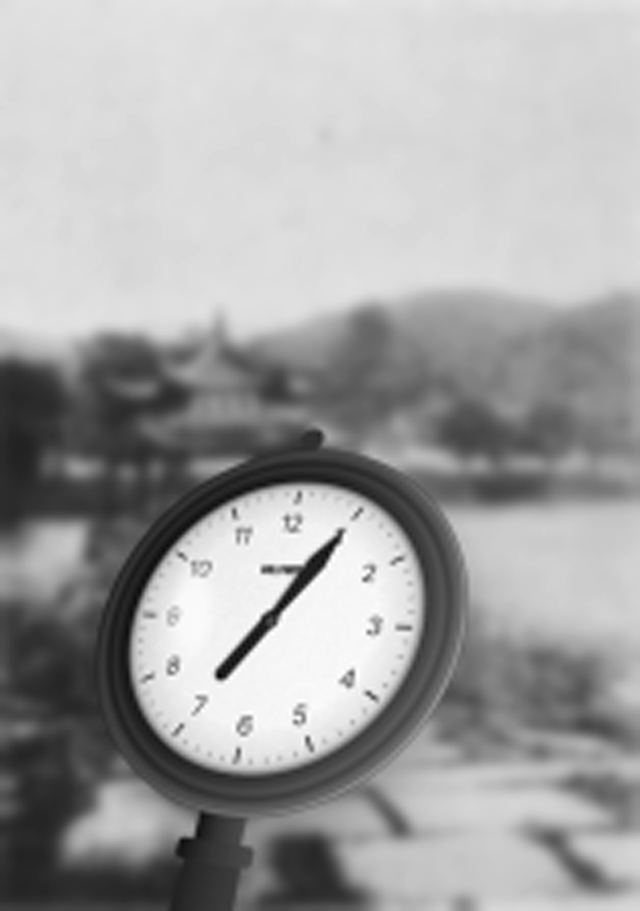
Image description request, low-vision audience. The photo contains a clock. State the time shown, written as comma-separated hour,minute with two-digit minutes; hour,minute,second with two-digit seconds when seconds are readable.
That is 7,05
